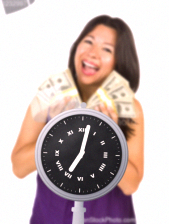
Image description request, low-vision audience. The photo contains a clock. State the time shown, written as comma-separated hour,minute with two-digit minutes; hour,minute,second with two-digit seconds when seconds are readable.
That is 7,02
